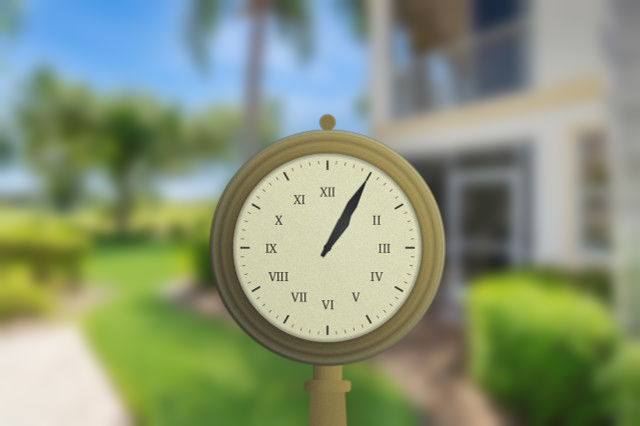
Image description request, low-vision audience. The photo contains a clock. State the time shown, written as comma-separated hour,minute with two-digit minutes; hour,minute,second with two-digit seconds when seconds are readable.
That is 1,05
